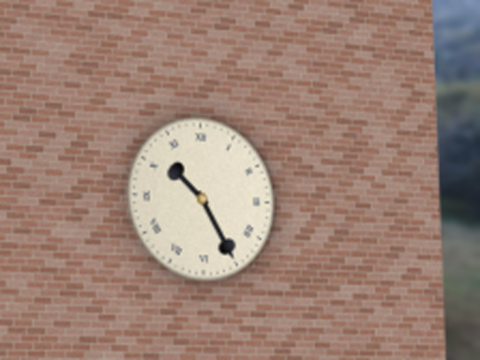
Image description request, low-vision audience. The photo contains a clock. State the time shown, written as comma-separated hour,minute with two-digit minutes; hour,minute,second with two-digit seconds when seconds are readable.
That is 10,25
